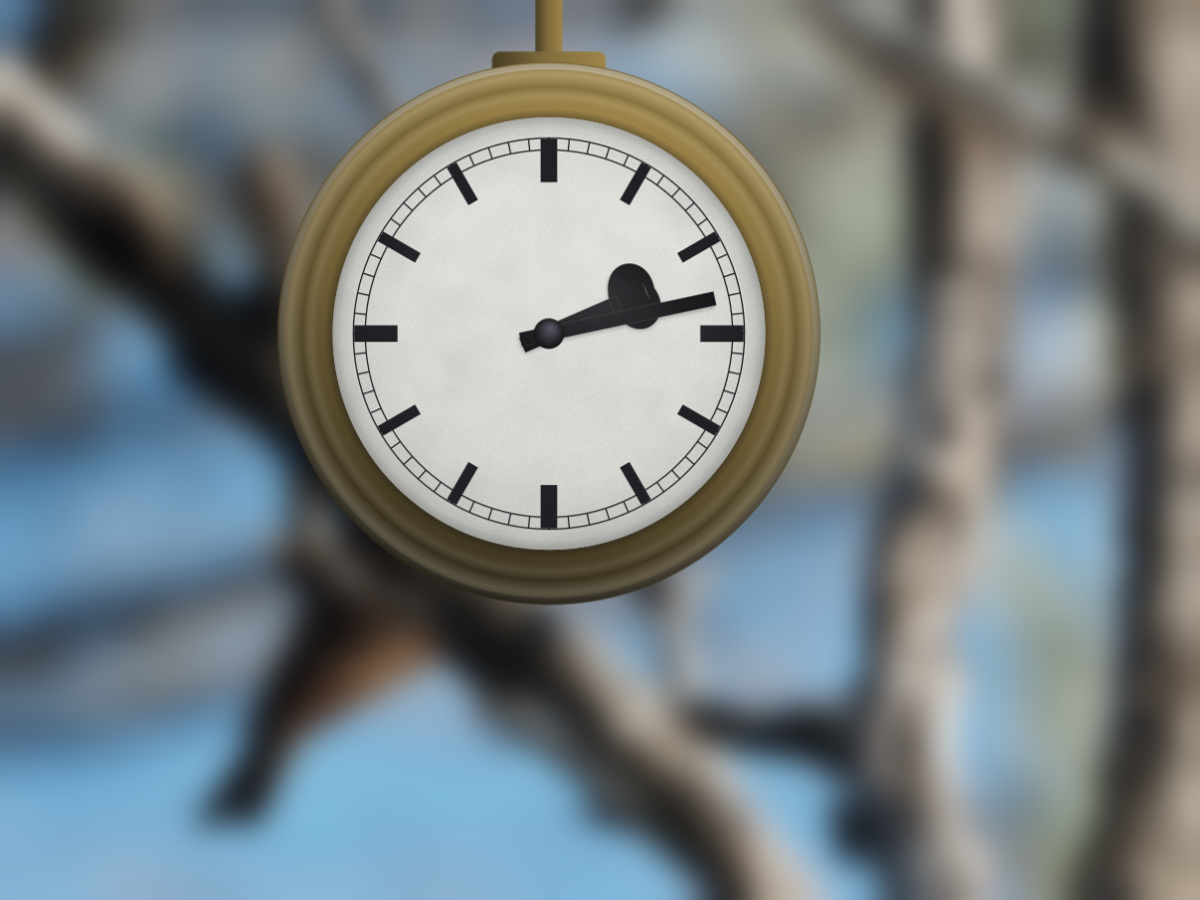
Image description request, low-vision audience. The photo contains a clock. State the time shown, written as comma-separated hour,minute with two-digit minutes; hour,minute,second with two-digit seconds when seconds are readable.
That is 2,13
